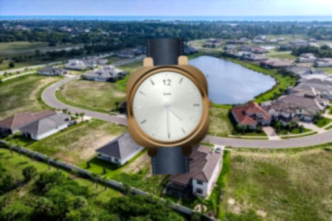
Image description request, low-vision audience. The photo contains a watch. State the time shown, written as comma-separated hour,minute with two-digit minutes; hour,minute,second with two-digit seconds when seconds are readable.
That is 4,30
